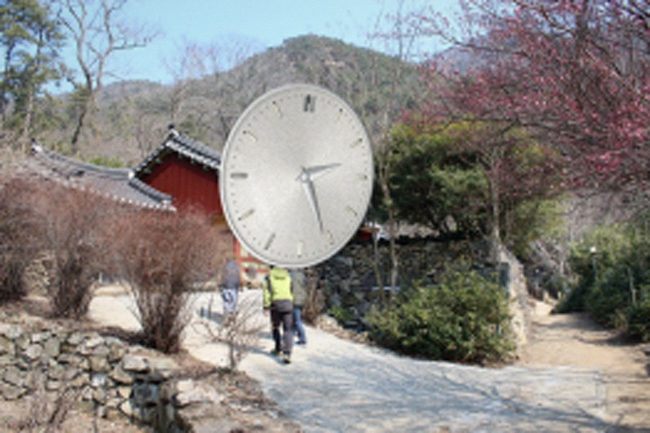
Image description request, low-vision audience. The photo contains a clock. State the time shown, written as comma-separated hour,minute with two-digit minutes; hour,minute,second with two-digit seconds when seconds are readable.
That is 2,26
